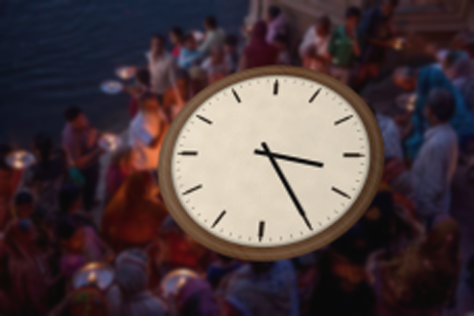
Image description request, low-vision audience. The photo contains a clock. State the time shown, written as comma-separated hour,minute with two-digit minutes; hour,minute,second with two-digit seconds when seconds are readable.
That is 3,25
